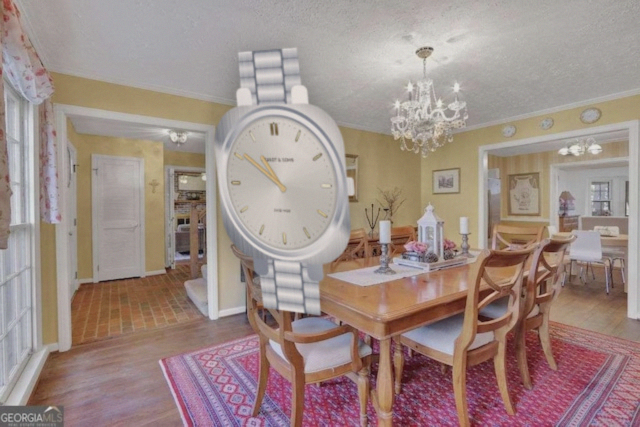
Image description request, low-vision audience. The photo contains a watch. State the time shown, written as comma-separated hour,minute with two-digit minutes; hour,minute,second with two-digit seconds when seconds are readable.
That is 10,51
